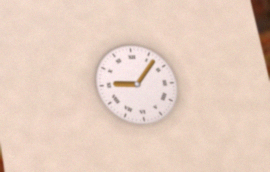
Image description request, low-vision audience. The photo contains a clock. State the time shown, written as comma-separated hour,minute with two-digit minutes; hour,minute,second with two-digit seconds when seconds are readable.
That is 9,07
